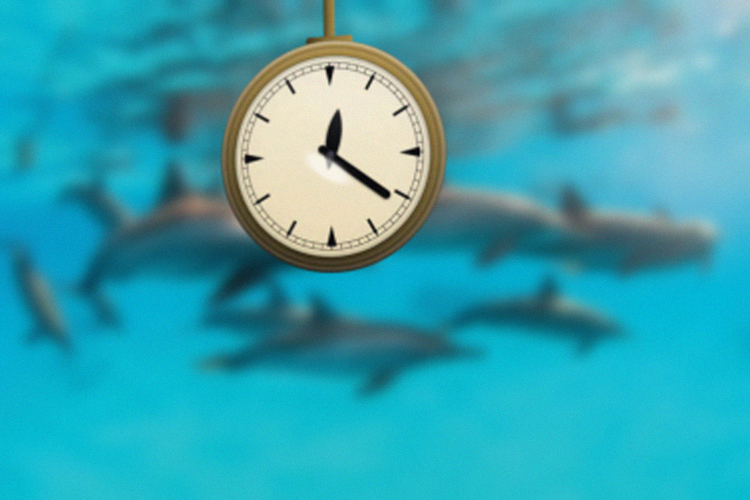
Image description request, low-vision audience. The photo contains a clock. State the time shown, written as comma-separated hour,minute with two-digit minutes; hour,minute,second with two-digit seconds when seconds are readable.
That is 12,21
